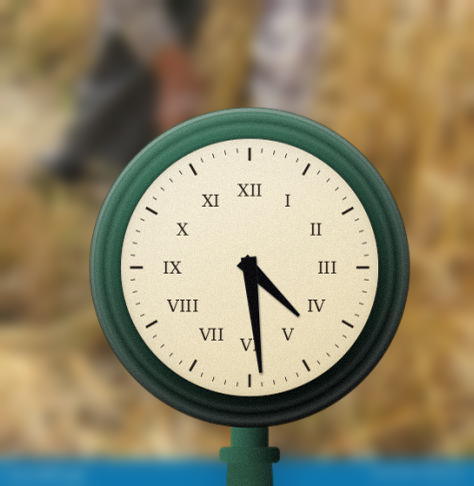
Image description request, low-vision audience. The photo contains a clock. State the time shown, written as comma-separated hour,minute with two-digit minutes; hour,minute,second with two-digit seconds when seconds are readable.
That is 4,29
